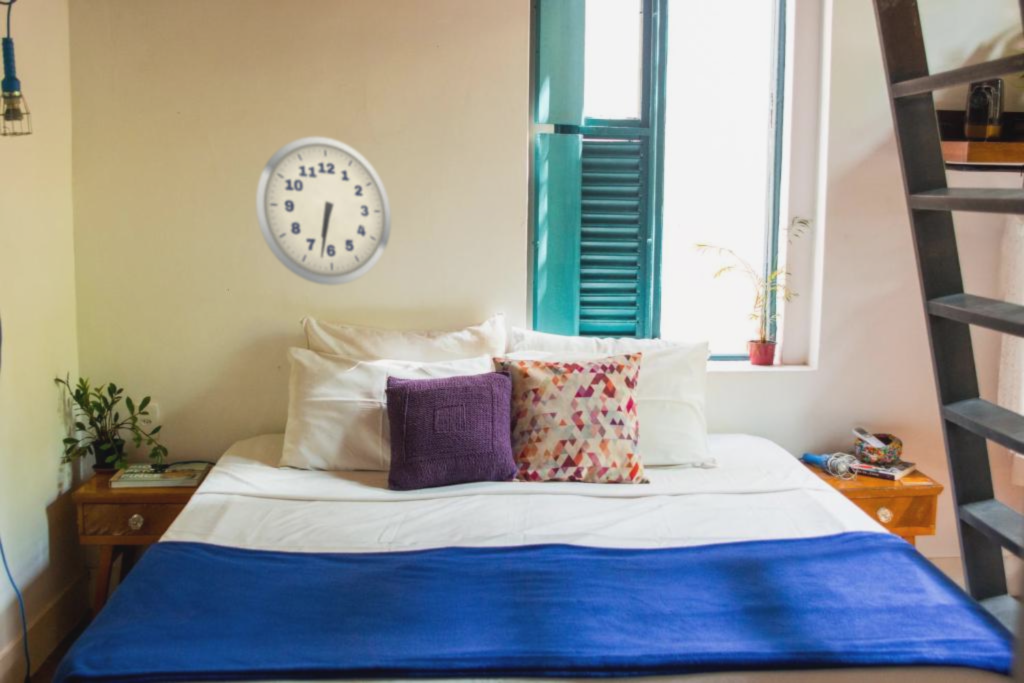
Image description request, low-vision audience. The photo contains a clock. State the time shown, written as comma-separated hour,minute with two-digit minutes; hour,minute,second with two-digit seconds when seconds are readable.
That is 6,32
